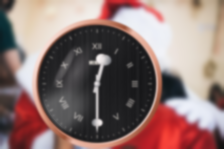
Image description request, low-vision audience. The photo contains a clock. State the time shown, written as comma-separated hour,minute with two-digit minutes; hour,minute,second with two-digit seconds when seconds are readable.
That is 12,30
